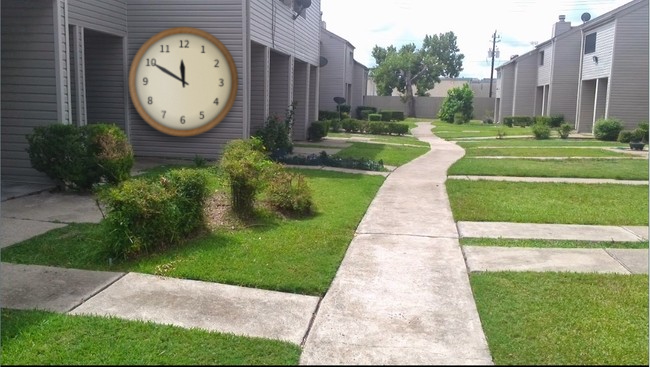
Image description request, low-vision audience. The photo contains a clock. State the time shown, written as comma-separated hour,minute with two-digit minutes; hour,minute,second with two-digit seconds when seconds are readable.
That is 11,50
